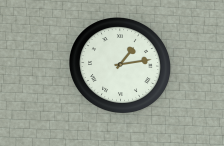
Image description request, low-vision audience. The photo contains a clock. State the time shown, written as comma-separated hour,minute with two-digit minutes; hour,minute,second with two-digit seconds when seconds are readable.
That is 1,13
